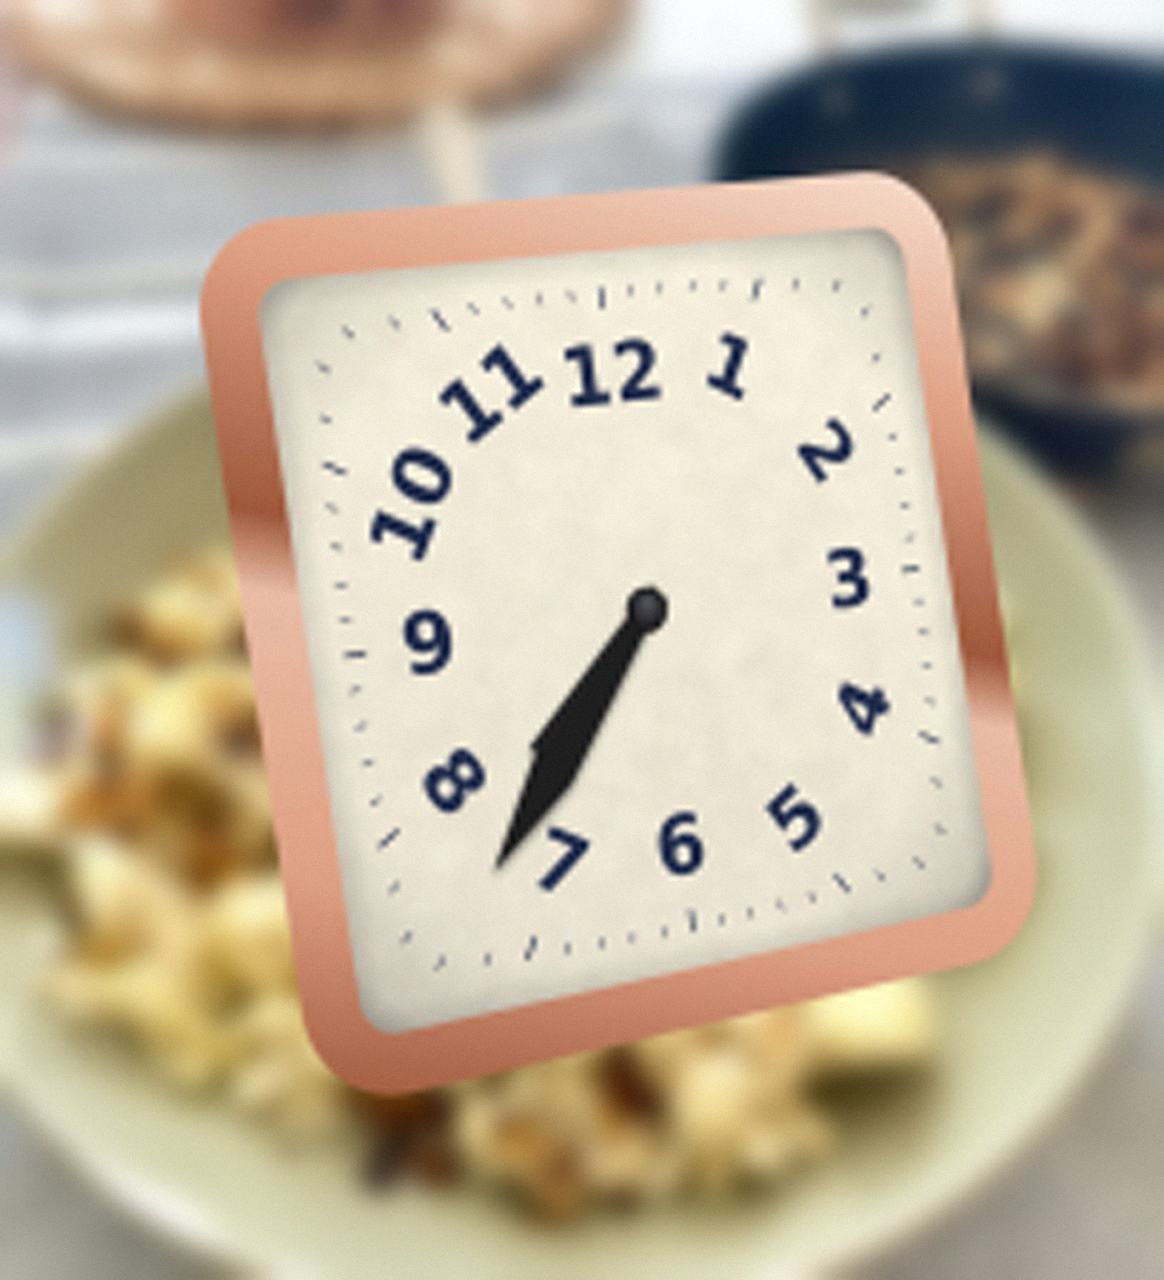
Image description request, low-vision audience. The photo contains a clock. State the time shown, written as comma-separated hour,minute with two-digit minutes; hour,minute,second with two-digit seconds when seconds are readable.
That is 7,37
